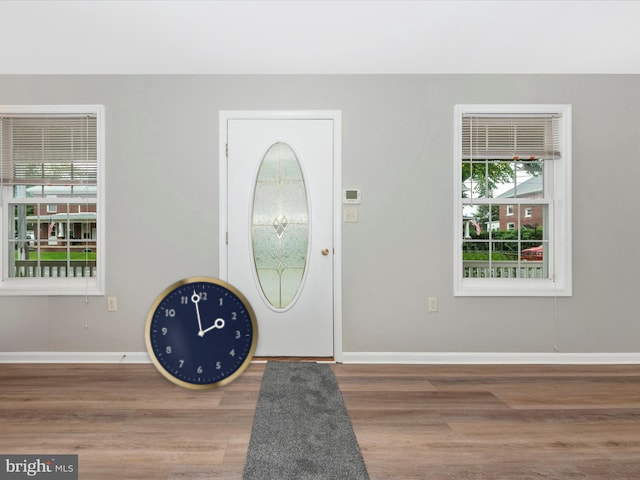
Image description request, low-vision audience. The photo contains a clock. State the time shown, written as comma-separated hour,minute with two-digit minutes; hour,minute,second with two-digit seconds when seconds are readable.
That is 1,58
